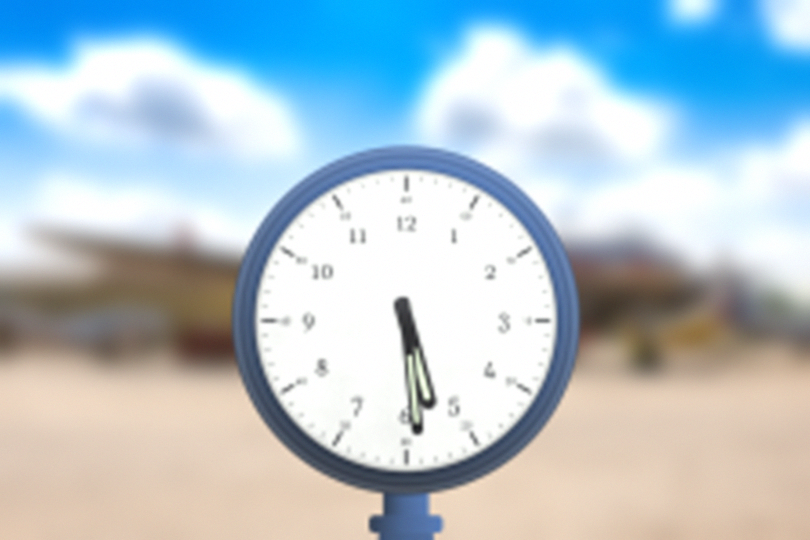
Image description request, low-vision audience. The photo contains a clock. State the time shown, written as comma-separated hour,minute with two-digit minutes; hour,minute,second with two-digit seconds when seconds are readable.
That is 5,29
